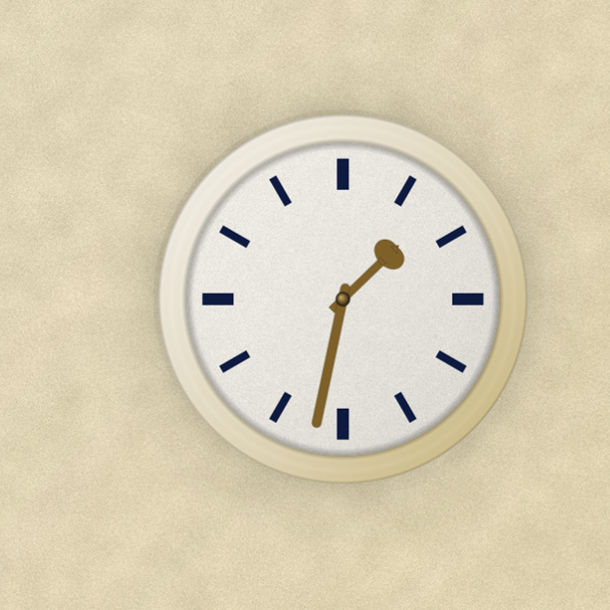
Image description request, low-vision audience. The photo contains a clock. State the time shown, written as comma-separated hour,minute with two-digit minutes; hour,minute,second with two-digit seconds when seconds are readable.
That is 1,32
